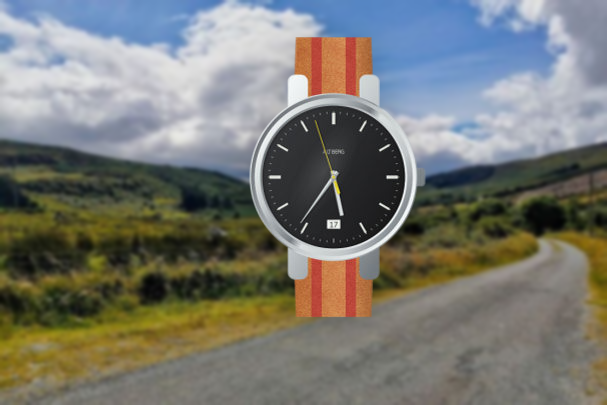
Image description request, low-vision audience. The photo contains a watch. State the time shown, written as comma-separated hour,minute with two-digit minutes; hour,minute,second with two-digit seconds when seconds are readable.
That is 5,35,57
